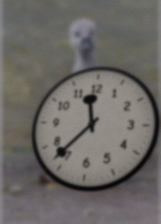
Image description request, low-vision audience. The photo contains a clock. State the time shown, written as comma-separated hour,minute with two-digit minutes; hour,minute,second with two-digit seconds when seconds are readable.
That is 11,37
